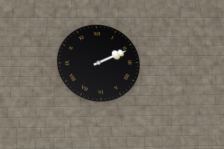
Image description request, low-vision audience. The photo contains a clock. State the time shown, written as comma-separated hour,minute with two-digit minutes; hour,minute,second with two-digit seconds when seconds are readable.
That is 2,11
